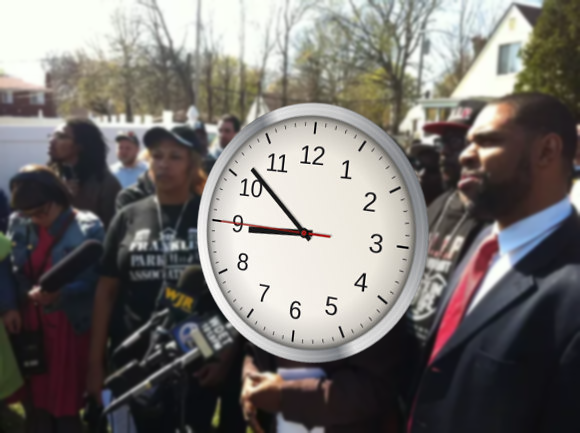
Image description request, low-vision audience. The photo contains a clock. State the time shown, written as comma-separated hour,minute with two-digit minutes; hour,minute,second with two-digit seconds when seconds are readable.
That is 8,51,45
